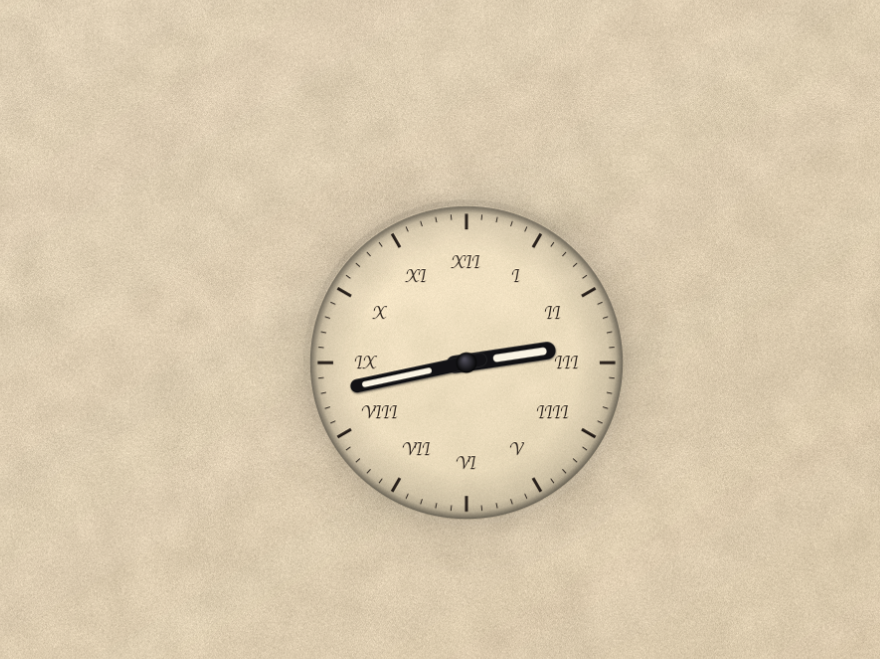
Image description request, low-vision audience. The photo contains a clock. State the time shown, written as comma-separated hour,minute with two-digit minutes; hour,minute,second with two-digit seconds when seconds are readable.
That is 2,43
